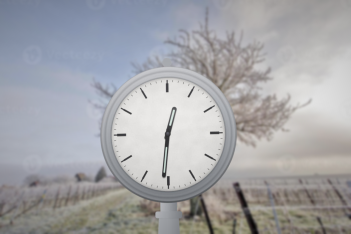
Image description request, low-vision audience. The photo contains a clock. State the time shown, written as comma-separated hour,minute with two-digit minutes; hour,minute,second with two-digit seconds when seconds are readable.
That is 12,31
